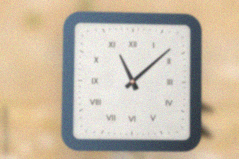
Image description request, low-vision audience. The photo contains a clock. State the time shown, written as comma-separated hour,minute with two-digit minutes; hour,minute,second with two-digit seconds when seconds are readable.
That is 11,08
